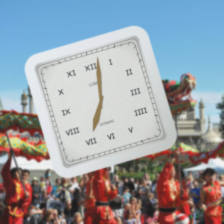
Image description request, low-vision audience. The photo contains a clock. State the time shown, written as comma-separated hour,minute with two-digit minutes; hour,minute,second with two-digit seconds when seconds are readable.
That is 7,02
